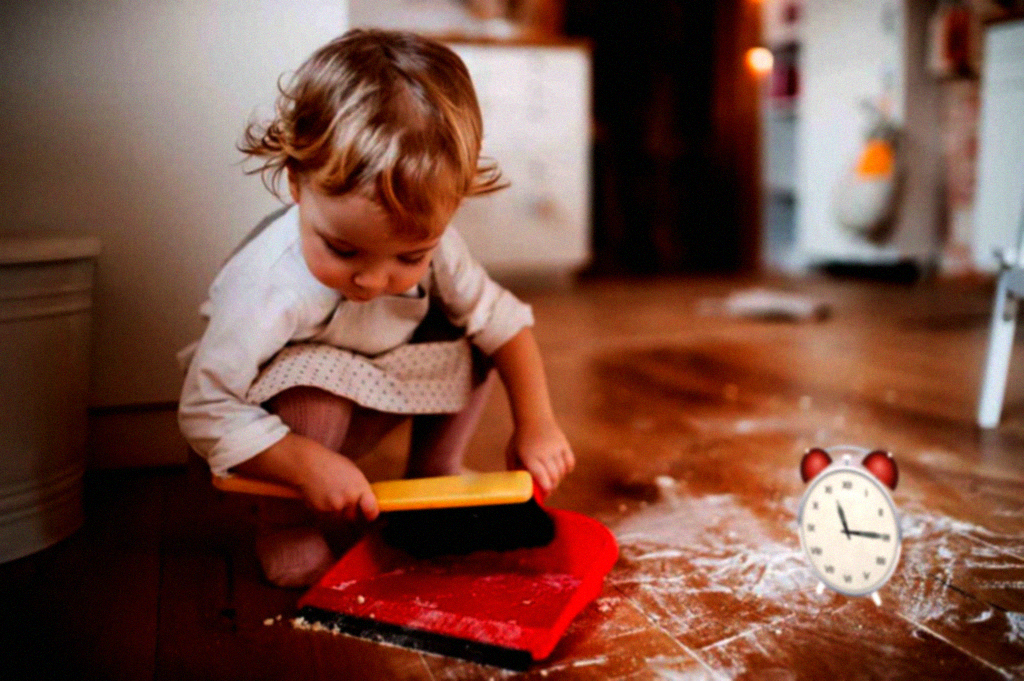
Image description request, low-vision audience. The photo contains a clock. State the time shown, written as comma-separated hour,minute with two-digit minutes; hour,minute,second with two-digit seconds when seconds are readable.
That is 11,15
